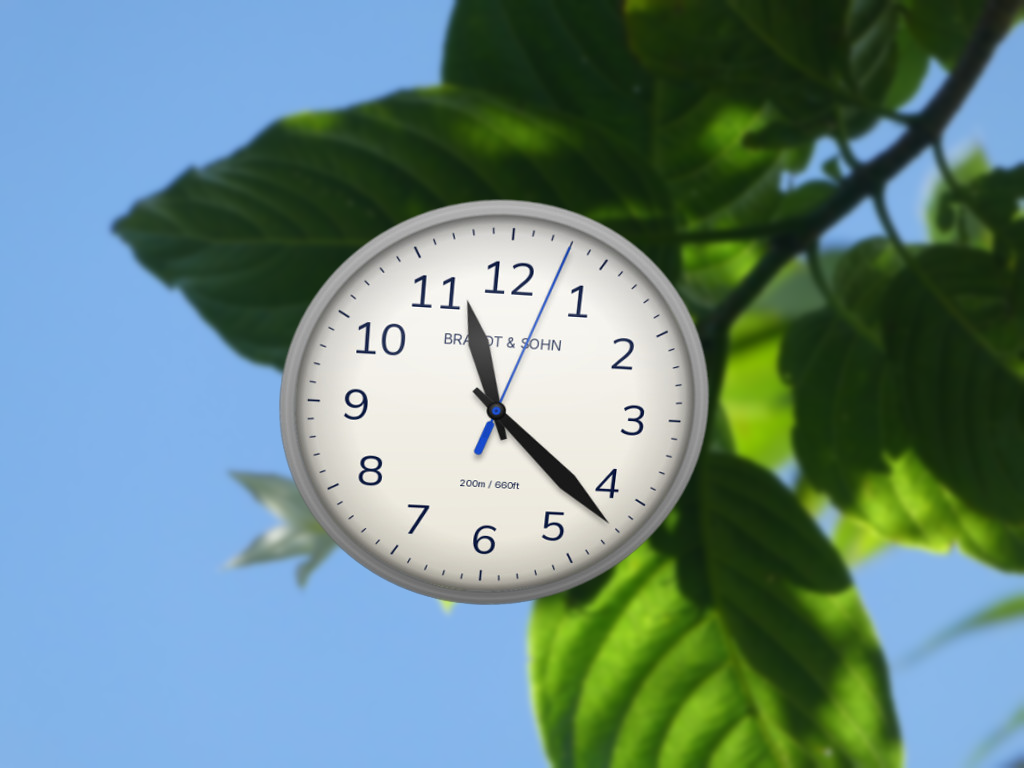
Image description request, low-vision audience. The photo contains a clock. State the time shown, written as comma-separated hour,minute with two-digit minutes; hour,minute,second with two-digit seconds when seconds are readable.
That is 11,22,03
